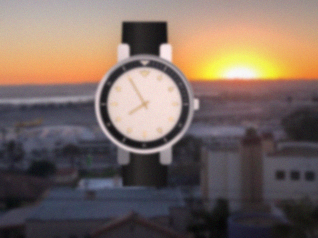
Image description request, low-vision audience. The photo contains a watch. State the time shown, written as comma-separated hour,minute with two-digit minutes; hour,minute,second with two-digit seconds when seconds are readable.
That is 7,55
